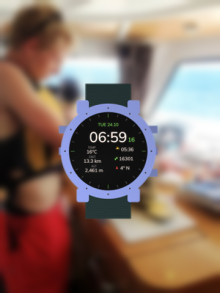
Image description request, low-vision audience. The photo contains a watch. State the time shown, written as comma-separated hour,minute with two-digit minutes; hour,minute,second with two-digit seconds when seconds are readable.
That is 6,59
